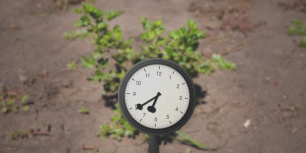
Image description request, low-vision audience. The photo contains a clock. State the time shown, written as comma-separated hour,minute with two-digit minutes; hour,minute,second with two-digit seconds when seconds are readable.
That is 6,39
